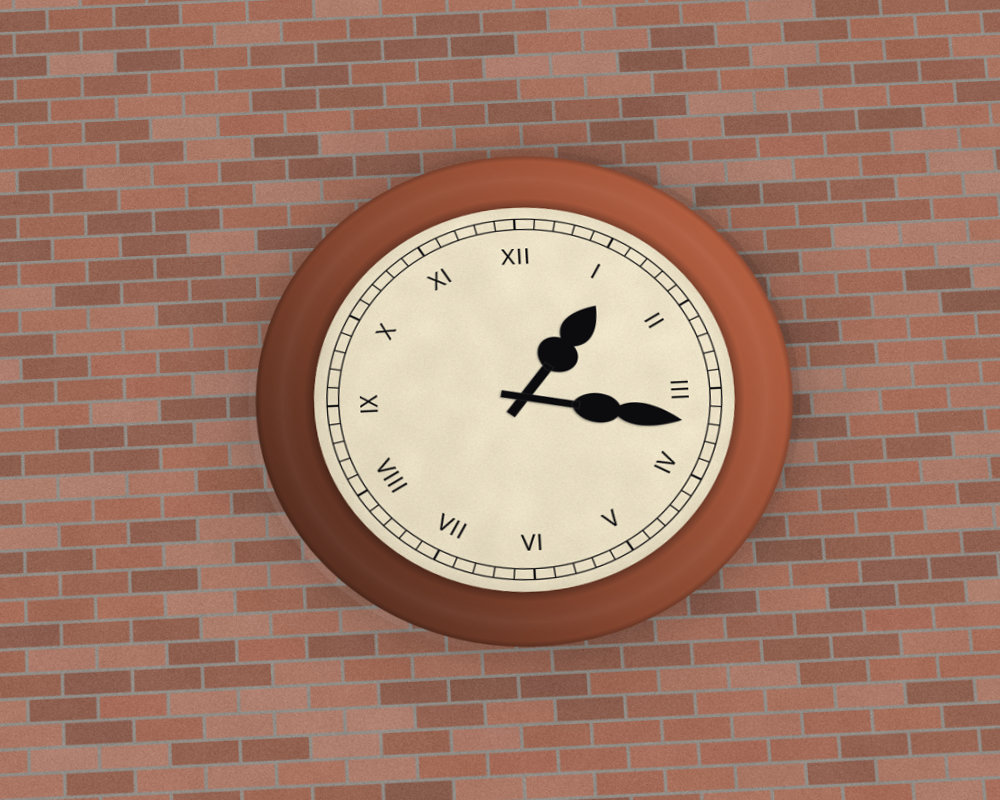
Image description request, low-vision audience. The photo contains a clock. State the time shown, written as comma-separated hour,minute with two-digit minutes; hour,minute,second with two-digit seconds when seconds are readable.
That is 1,17
